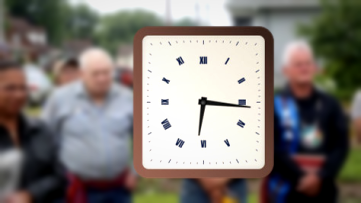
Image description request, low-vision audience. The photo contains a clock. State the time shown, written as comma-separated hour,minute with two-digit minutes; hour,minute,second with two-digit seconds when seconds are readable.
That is 6,16
